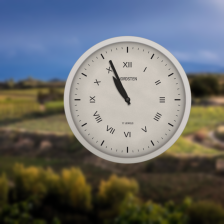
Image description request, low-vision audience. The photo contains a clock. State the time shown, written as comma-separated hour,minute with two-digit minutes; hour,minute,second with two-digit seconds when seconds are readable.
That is 10,56
